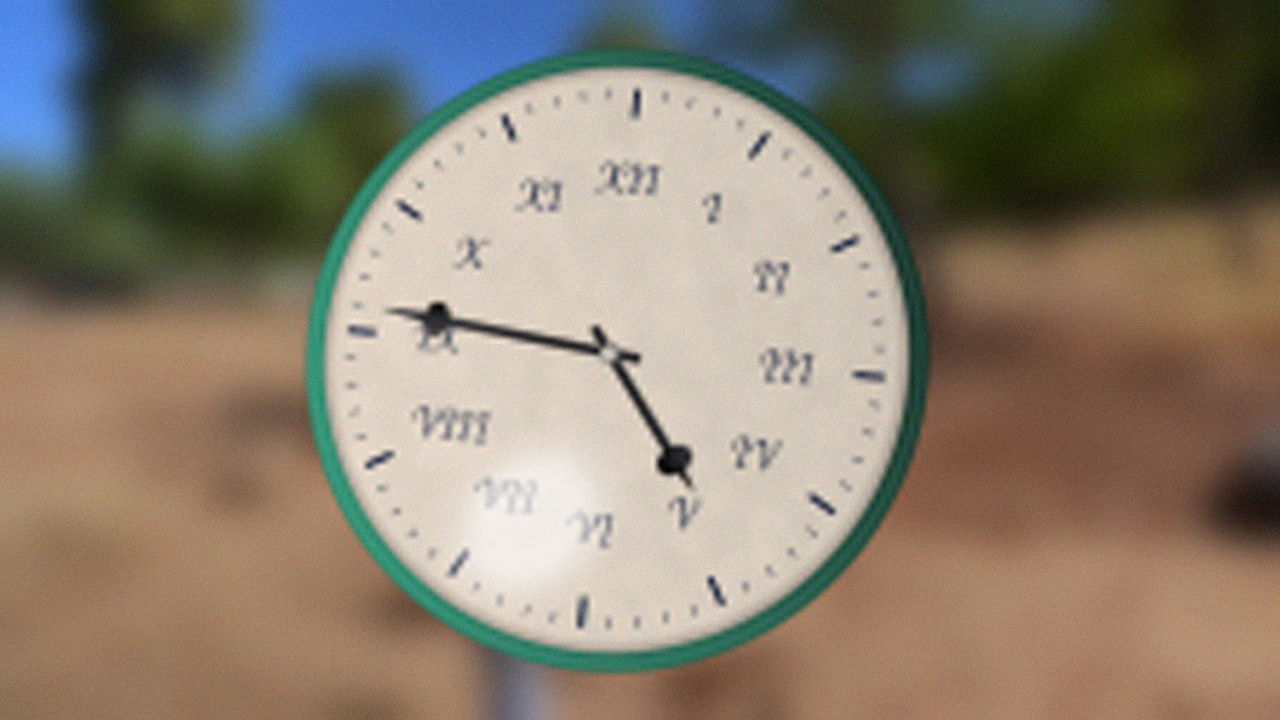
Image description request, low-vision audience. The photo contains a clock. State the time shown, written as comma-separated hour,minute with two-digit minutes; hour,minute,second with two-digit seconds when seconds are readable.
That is 4,46
